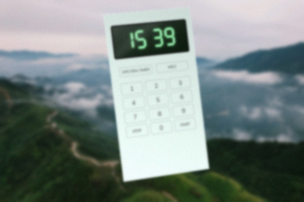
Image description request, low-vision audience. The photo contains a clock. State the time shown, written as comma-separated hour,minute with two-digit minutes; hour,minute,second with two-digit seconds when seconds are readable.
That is 15,39
